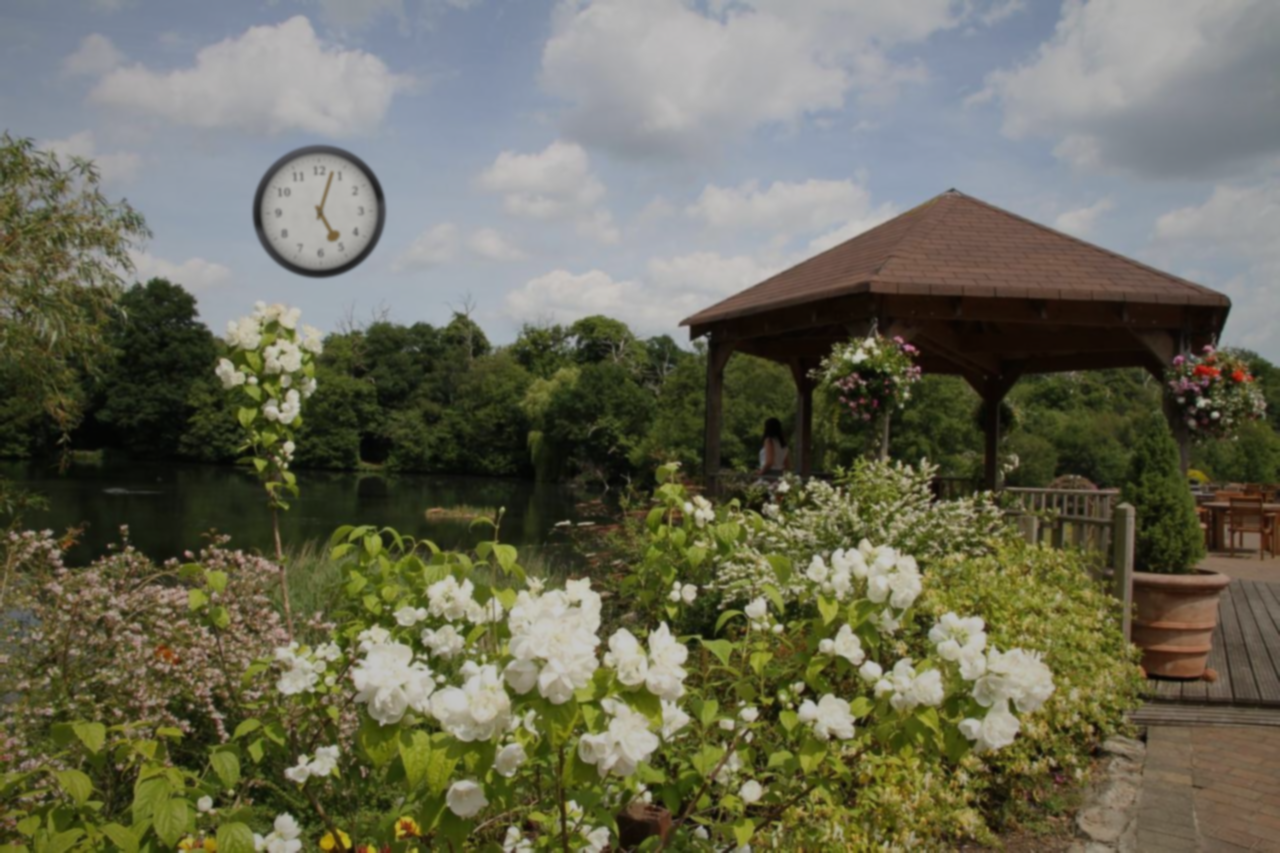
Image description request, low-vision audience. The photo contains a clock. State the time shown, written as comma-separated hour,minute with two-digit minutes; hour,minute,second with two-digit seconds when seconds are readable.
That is 5,03
